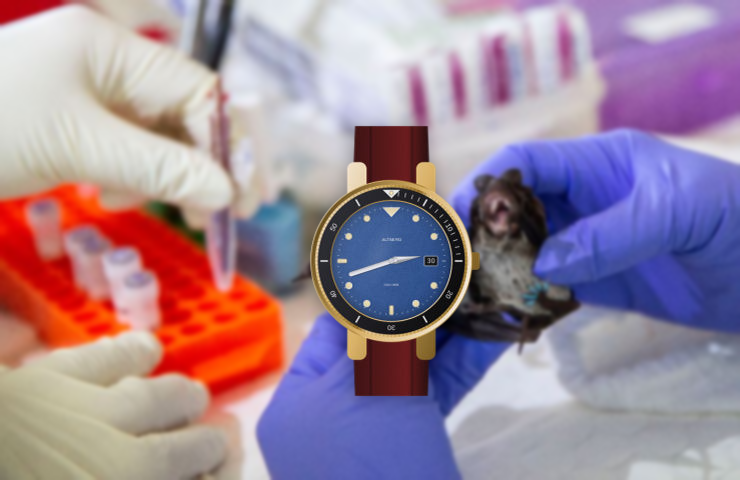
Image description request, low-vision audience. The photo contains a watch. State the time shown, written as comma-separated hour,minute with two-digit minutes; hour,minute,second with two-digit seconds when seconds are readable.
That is 2,42
